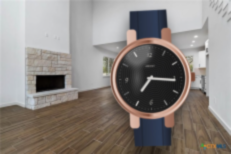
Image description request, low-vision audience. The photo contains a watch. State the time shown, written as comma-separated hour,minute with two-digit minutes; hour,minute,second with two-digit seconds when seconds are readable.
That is 7,16
